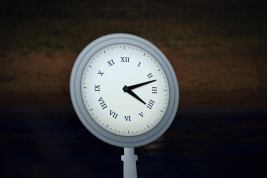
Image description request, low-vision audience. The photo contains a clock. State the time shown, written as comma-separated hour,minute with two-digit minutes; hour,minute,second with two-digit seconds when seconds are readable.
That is 4,12
